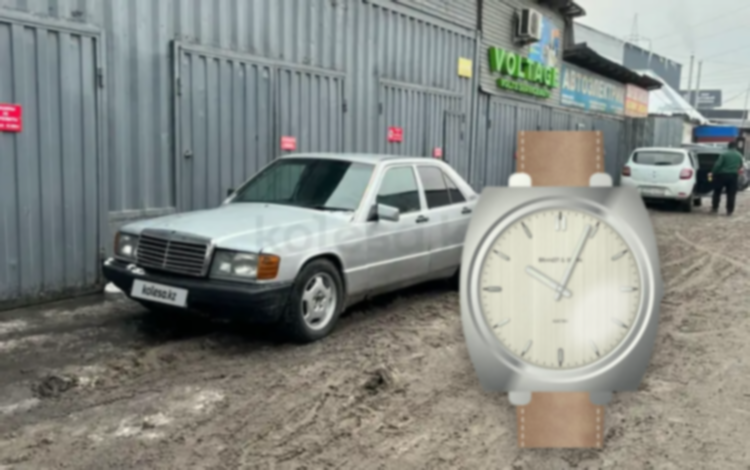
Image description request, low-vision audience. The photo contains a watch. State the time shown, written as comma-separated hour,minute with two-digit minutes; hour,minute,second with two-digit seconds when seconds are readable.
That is 10,04
